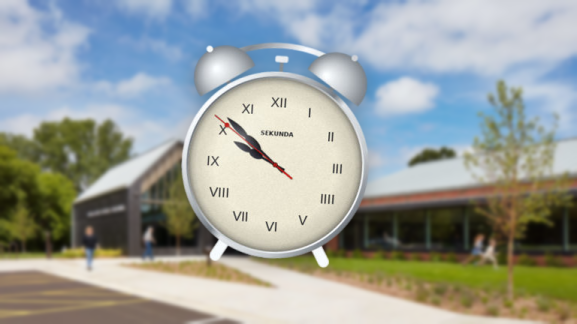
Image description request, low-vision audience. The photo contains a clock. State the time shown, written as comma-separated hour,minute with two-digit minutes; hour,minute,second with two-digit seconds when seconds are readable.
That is 9,51,51
